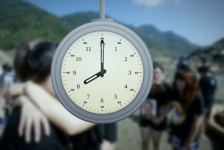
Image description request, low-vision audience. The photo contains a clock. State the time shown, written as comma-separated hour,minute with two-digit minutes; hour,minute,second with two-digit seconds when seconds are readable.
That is 8,00
